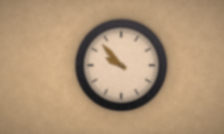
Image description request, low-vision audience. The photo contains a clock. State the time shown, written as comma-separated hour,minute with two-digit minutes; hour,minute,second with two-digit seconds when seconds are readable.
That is 9,53
